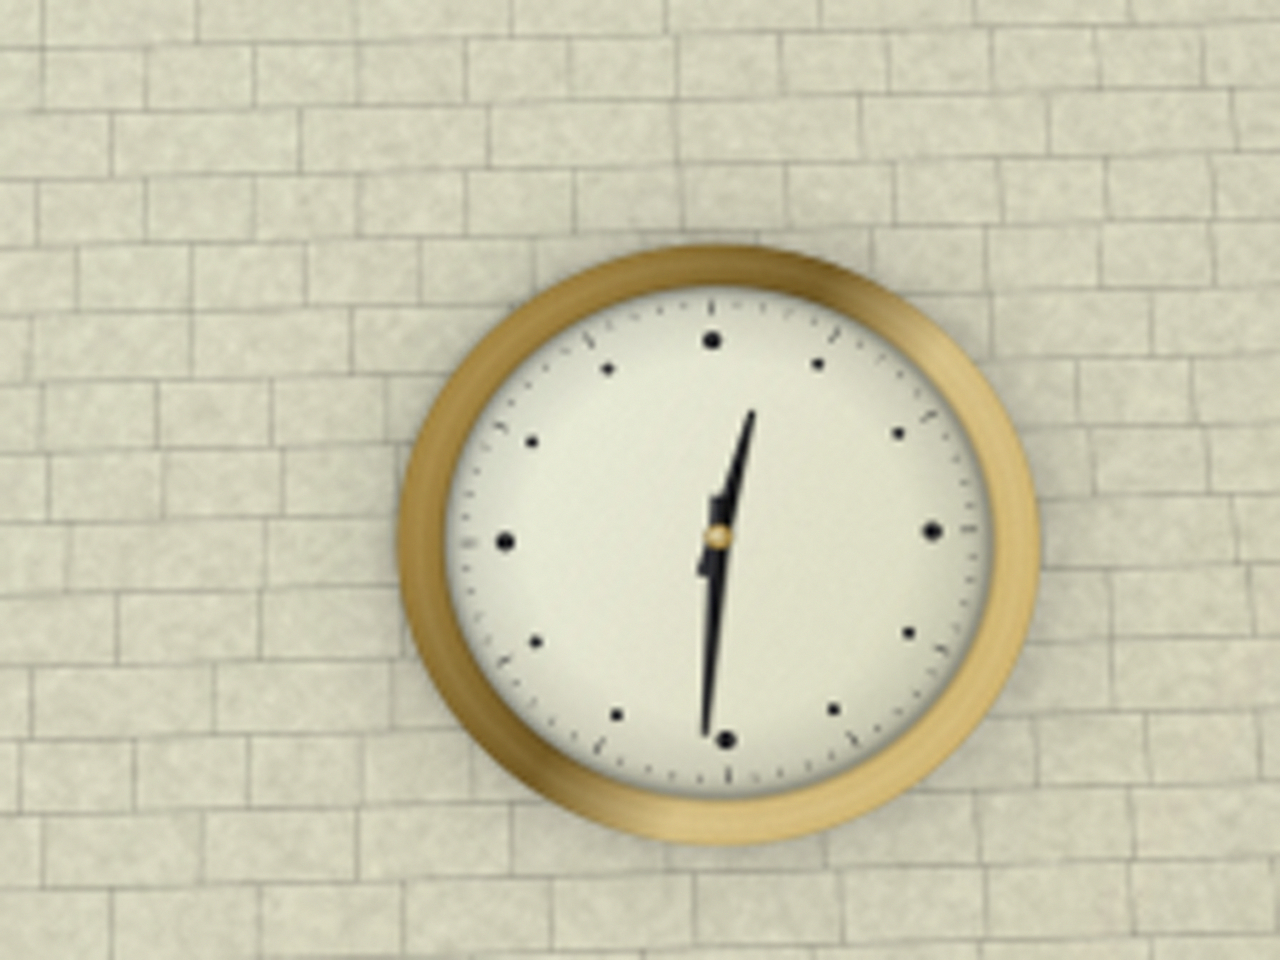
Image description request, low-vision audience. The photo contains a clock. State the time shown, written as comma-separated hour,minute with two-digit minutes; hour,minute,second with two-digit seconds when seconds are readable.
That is 12,31
